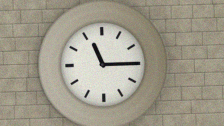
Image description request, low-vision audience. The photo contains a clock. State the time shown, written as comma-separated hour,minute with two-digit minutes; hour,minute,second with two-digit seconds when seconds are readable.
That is 11,15
